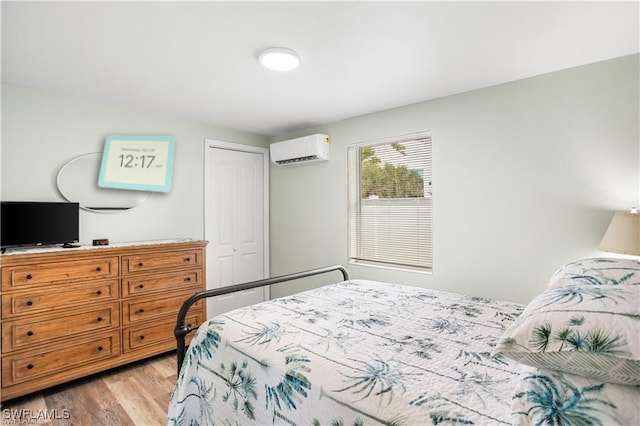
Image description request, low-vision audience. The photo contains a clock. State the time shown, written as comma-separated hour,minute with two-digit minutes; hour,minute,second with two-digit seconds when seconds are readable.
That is 12,17
